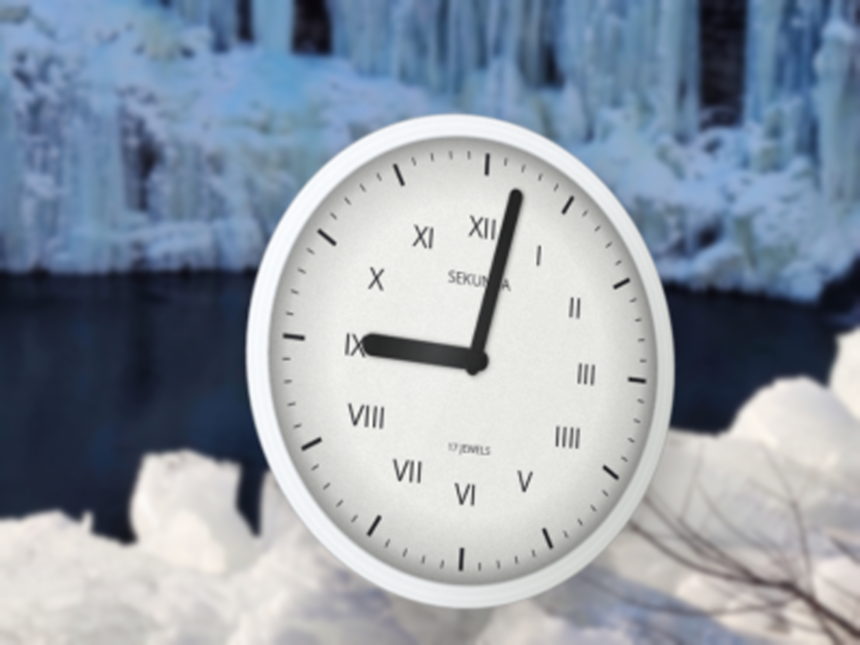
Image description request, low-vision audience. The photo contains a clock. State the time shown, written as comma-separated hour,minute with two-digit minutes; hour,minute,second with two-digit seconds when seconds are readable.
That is 9,02
